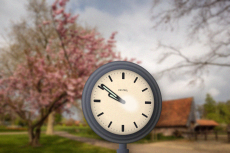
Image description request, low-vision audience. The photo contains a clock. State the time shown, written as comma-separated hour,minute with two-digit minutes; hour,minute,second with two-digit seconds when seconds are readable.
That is 9,51
